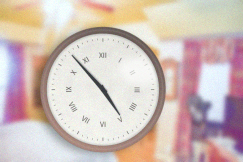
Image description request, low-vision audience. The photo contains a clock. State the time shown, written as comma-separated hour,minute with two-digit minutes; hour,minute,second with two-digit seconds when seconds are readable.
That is 4,53
